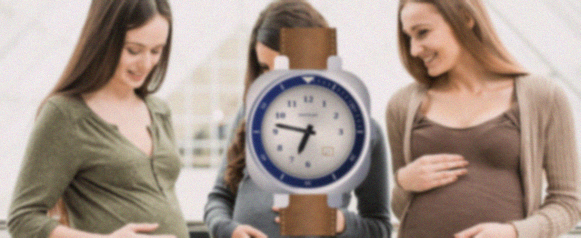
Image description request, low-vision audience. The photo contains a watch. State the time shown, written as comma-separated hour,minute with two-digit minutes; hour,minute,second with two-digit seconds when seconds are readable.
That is 6,47
